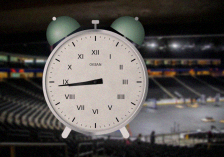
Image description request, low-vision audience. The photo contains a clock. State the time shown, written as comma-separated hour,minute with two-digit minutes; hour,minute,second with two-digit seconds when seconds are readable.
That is 8,44
